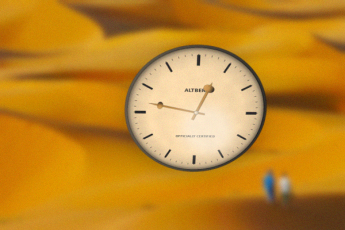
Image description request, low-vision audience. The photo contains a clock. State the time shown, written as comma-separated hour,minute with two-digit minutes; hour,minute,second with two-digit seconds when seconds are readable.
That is 12,47
